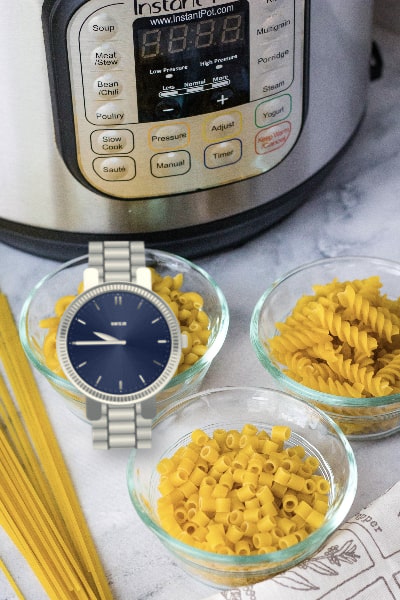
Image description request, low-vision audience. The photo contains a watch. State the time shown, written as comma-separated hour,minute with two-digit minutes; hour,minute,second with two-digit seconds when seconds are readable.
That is 9,45
